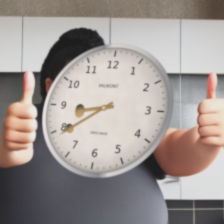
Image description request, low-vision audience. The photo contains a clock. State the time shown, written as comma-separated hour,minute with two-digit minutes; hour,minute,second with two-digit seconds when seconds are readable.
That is 8,39
